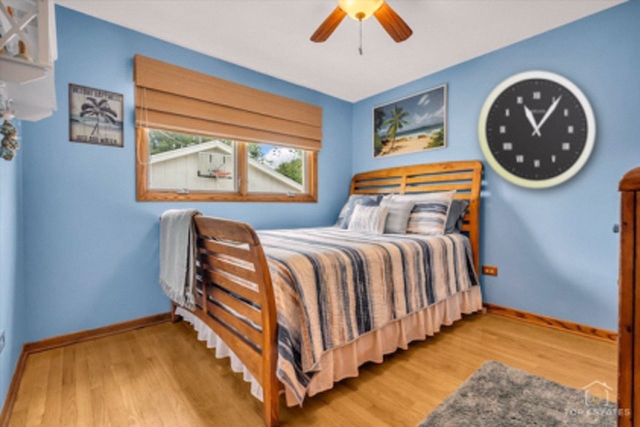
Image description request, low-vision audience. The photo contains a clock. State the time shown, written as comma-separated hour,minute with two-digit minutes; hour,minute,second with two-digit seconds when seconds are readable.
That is 11,06
